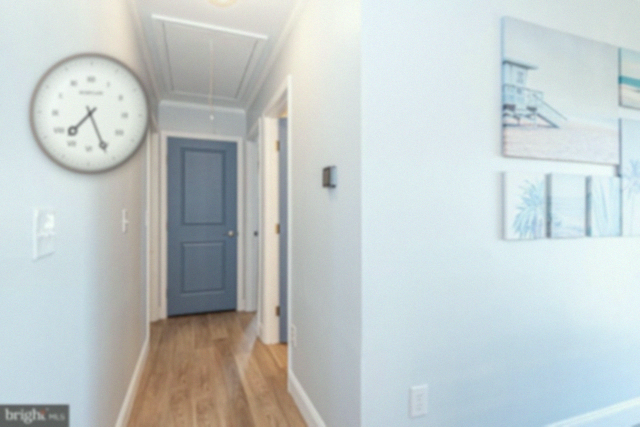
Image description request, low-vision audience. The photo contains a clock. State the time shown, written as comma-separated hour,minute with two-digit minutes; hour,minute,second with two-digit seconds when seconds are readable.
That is 7,26
